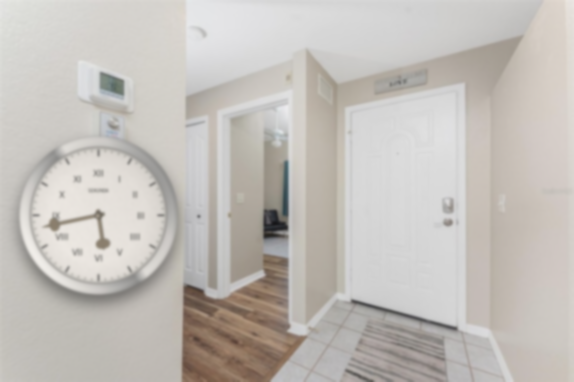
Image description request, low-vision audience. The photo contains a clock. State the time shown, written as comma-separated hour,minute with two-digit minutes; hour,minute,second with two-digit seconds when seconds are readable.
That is 5,43
